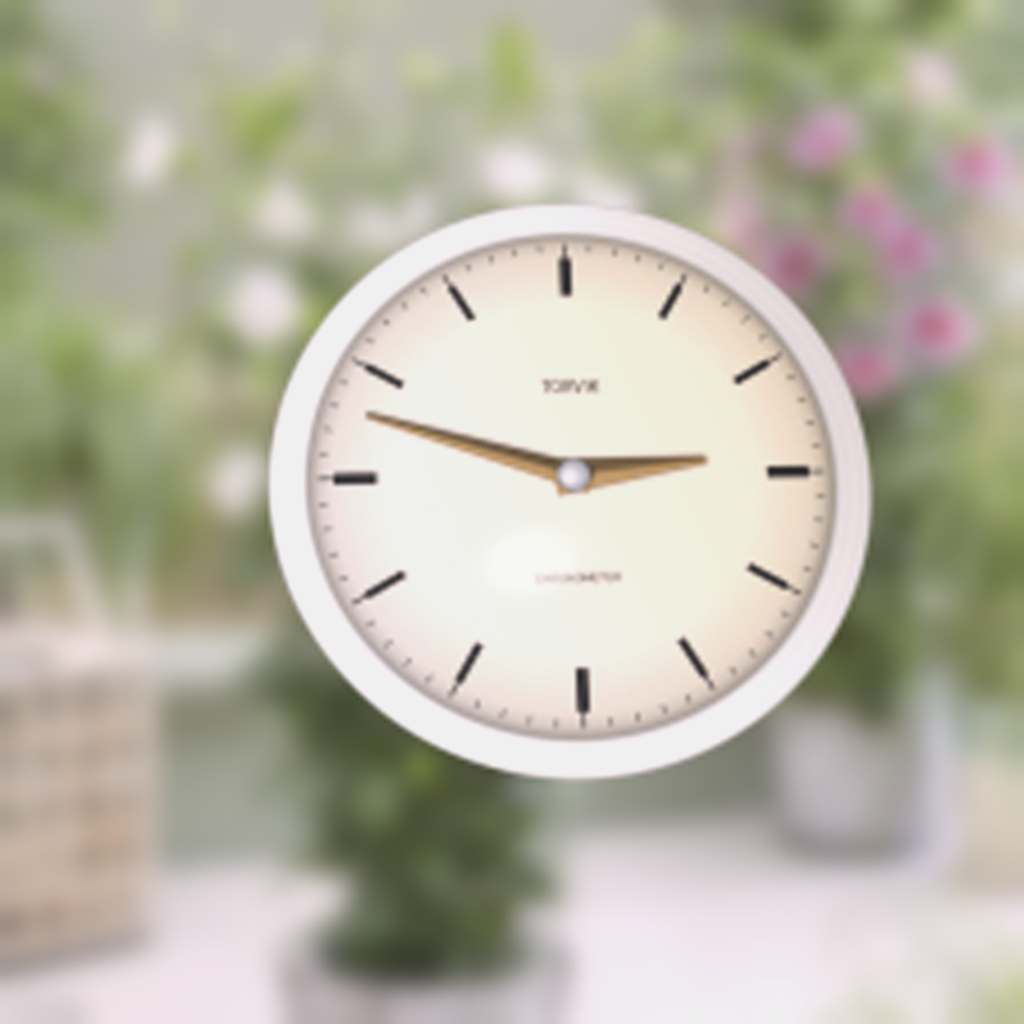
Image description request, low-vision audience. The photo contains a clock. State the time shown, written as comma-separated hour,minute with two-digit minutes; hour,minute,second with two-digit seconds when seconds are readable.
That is 2,48
